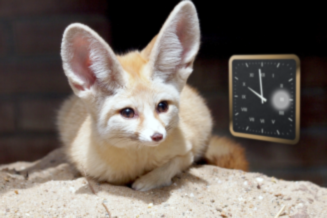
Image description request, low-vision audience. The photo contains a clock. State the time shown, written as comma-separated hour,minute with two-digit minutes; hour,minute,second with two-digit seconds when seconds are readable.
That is 9,59
